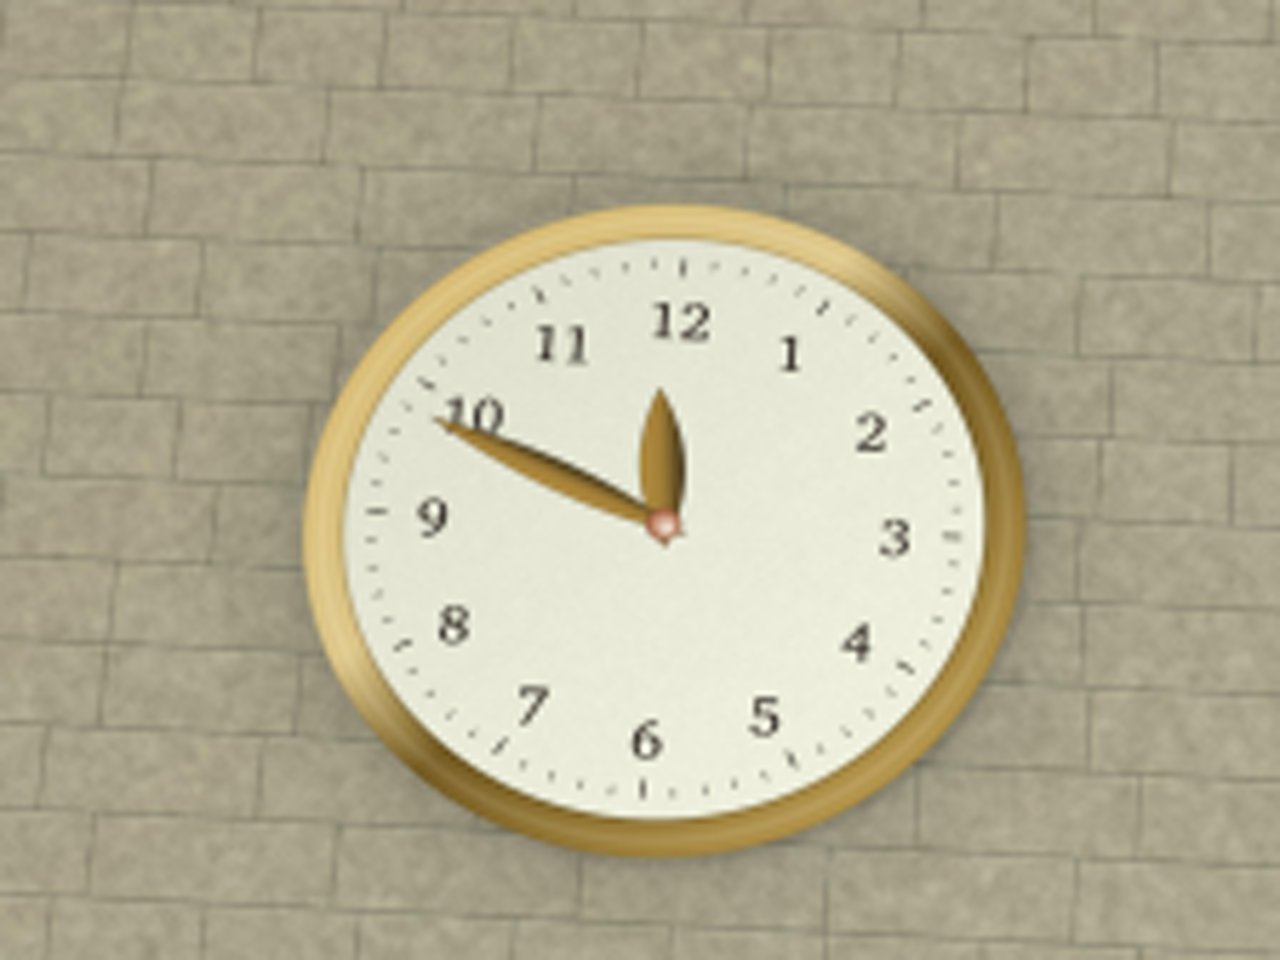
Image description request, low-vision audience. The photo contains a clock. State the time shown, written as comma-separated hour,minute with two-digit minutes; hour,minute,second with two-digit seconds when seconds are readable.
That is 11,49
